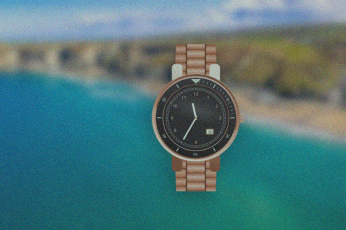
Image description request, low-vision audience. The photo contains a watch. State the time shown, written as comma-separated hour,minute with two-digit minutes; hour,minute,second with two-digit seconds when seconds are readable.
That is 11,35
